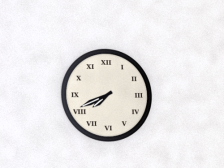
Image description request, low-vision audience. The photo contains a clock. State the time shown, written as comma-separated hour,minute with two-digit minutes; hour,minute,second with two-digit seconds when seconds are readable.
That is 7,41
